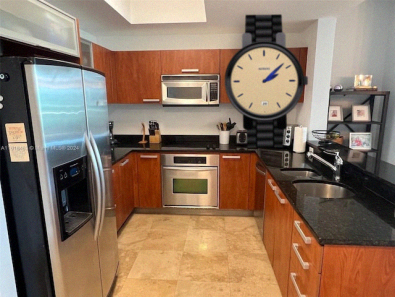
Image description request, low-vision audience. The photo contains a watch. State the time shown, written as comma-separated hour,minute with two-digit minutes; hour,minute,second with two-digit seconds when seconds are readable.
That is 2,08
